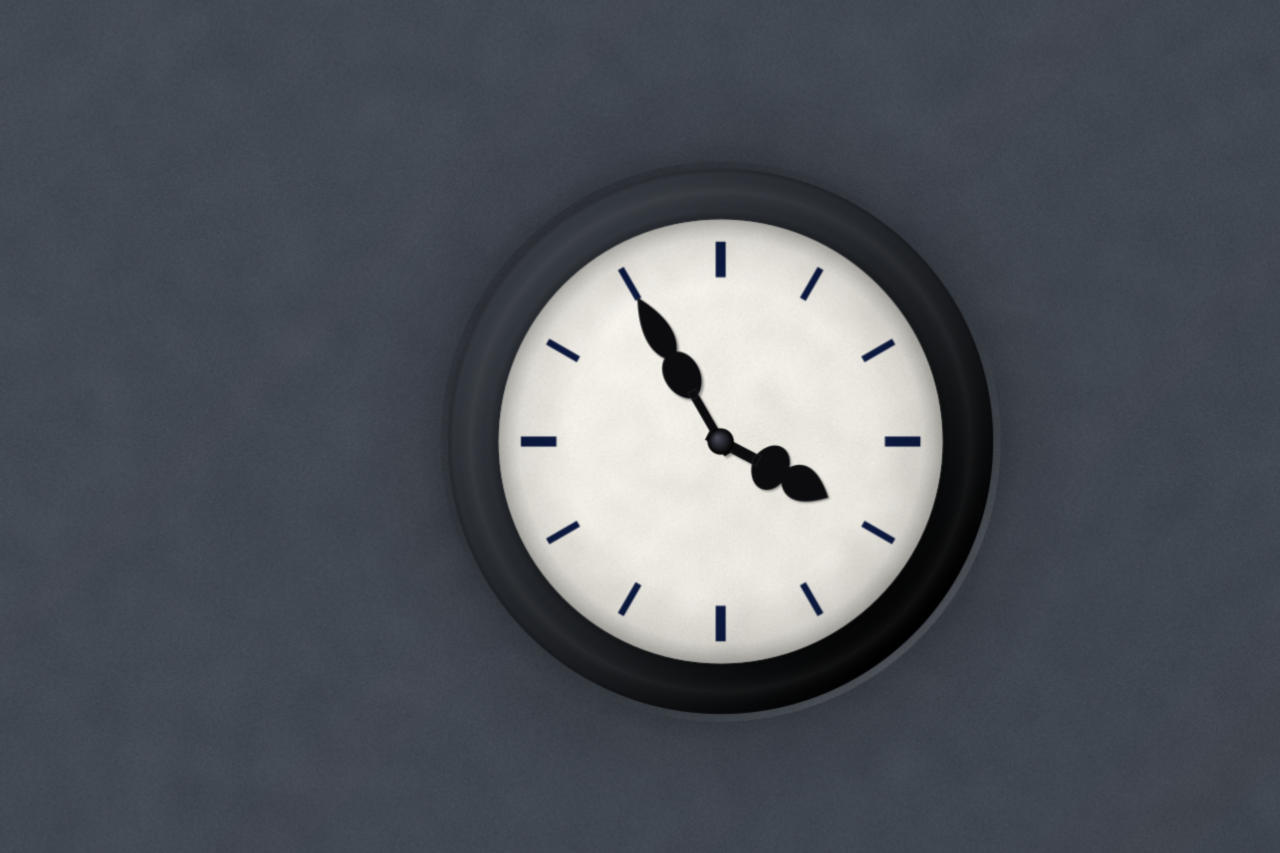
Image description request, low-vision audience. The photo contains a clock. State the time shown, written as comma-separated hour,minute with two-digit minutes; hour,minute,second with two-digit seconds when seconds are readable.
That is 3,55
